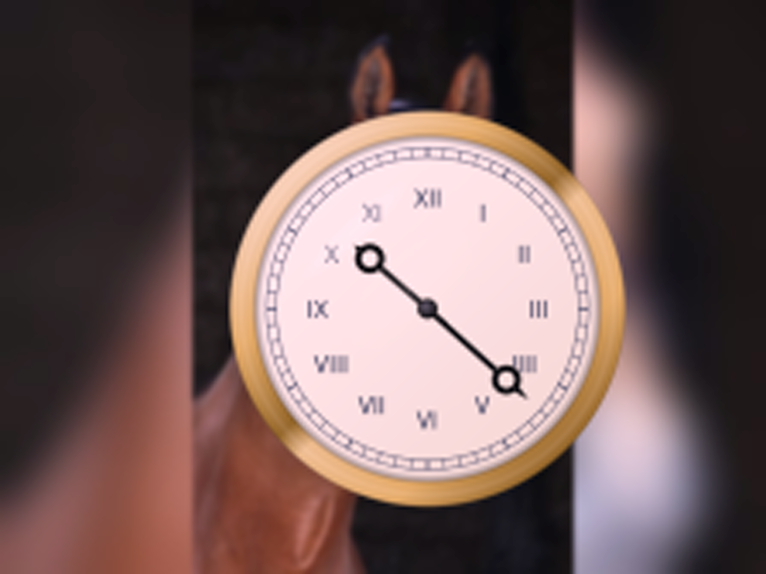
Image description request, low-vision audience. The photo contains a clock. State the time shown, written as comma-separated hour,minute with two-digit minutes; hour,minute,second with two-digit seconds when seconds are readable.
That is 10,22
